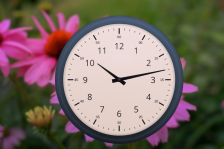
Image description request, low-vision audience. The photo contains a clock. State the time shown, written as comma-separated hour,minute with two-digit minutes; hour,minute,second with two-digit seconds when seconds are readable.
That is 10,13
